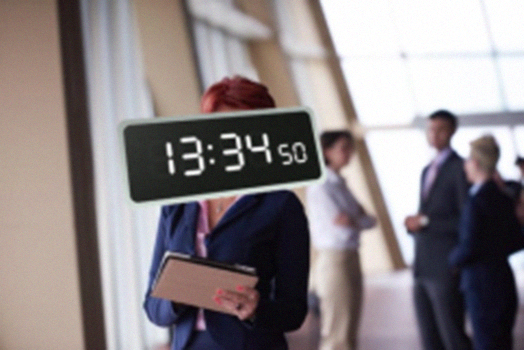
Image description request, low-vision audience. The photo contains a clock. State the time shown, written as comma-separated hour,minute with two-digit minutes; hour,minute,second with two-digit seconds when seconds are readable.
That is 13,34,50
